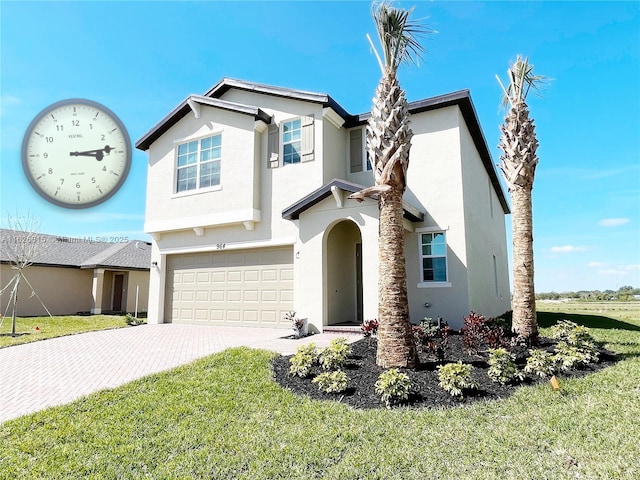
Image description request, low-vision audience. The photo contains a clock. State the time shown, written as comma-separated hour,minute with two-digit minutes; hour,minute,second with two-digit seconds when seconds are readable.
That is 3,14
